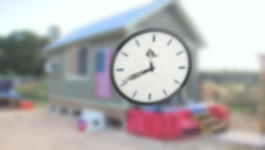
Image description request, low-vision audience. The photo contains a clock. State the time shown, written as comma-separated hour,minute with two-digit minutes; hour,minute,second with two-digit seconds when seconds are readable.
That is 11,41
